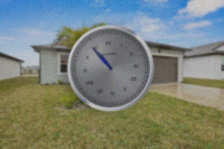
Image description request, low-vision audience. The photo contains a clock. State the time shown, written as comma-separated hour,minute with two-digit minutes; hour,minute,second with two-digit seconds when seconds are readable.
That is 10,54
